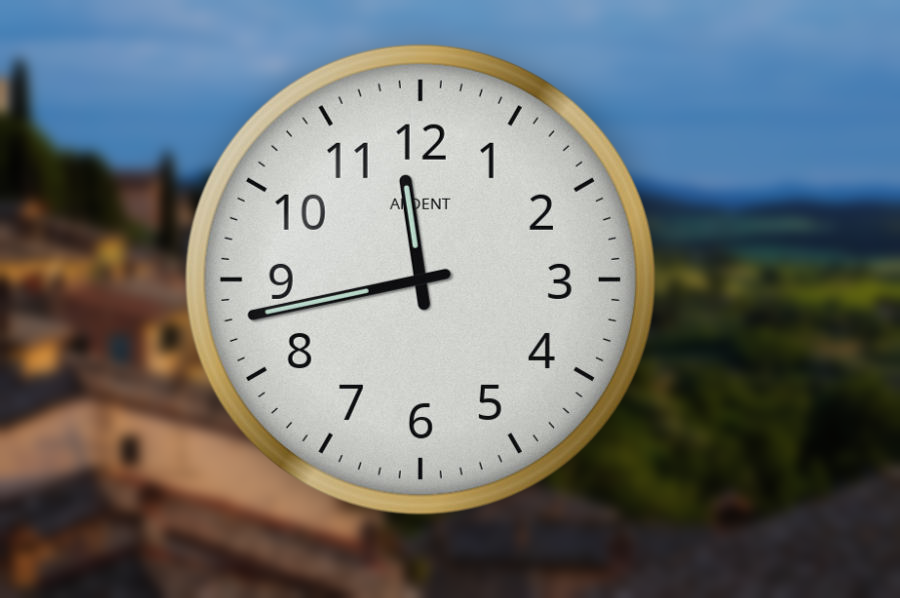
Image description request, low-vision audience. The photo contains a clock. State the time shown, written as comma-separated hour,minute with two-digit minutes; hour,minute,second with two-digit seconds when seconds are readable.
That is 11,43
